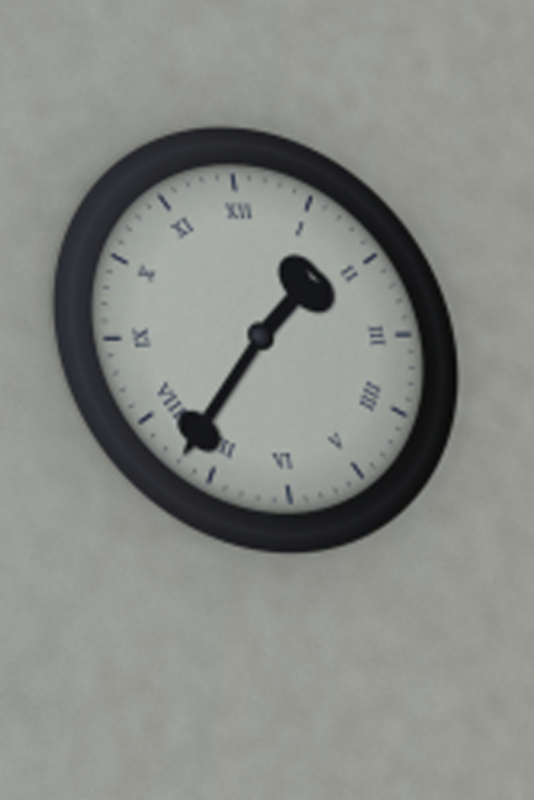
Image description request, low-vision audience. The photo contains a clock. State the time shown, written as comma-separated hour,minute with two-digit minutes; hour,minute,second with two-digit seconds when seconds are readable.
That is 1,37
